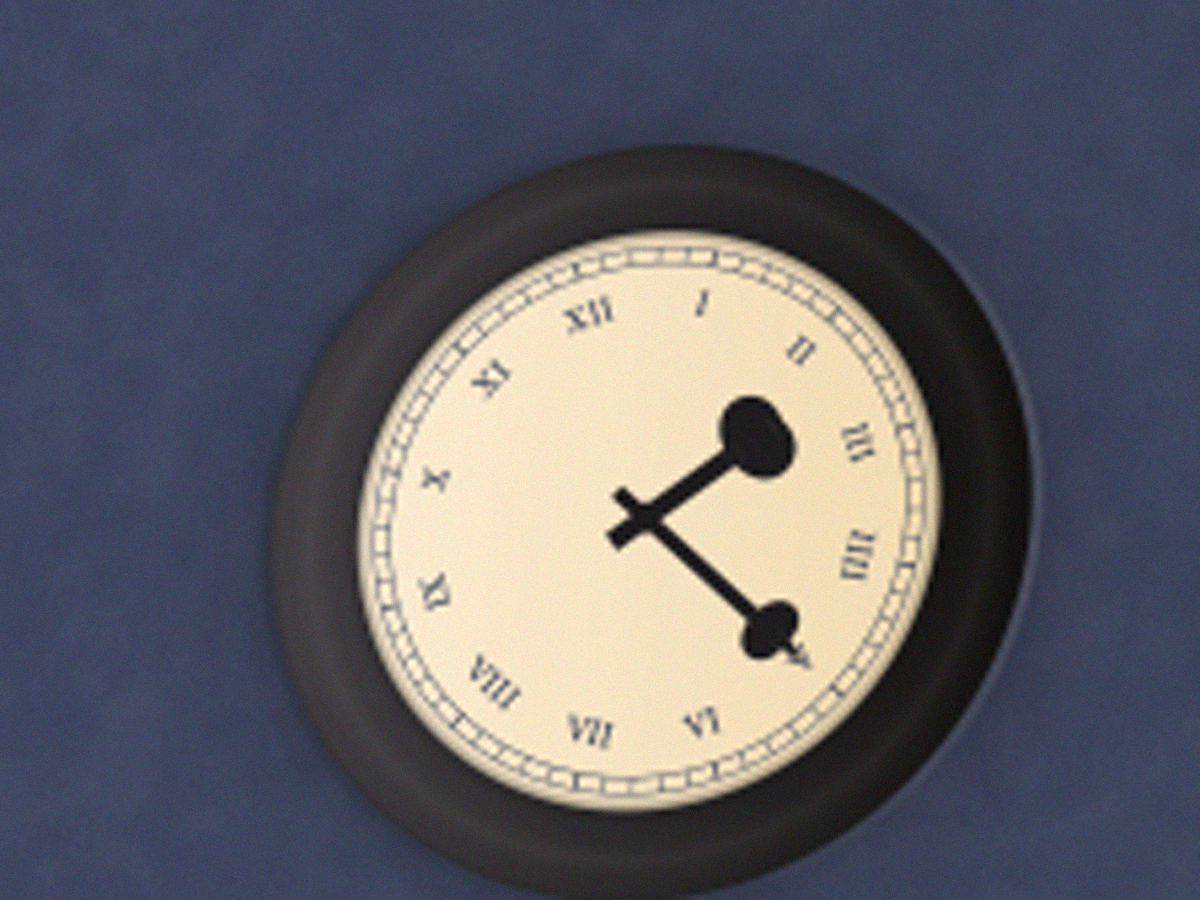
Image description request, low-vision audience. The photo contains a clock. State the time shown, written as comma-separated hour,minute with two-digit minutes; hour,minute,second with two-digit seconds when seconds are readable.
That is 2,25
